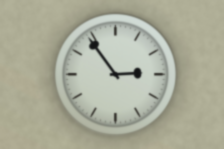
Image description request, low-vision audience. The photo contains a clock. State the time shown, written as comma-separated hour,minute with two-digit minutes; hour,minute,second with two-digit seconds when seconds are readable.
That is 2,54
